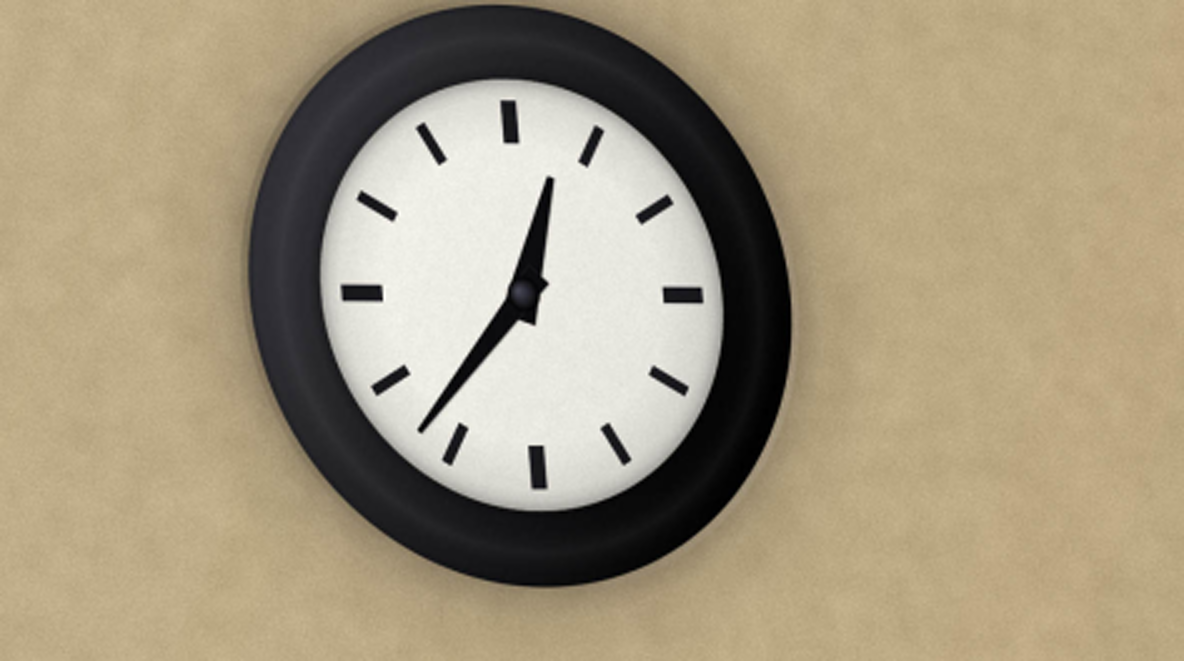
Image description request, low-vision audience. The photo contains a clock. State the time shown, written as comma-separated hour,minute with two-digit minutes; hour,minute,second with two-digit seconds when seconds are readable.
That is 12,37
